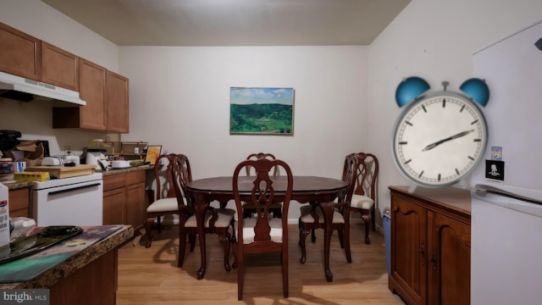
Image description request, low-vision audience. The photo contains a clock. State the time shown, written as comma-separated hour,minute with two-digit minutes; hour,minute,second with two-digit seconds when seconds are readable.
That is 8,12
